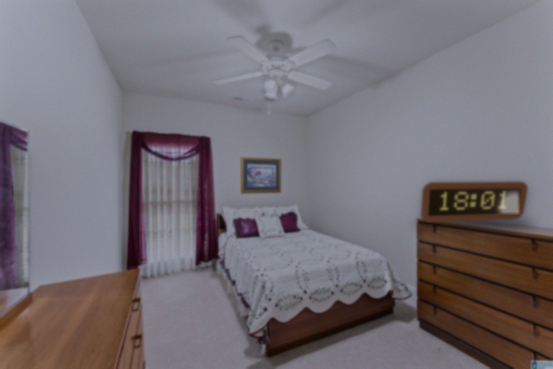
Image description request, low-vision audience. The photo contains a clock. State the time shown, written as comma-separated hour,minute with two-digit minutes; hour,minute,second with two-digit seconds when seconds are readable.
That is 18,01
